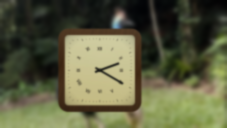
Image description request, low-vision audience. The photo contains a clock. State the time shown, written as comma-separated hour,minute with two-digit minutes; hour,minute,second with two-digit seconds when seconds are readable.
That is 2,20
